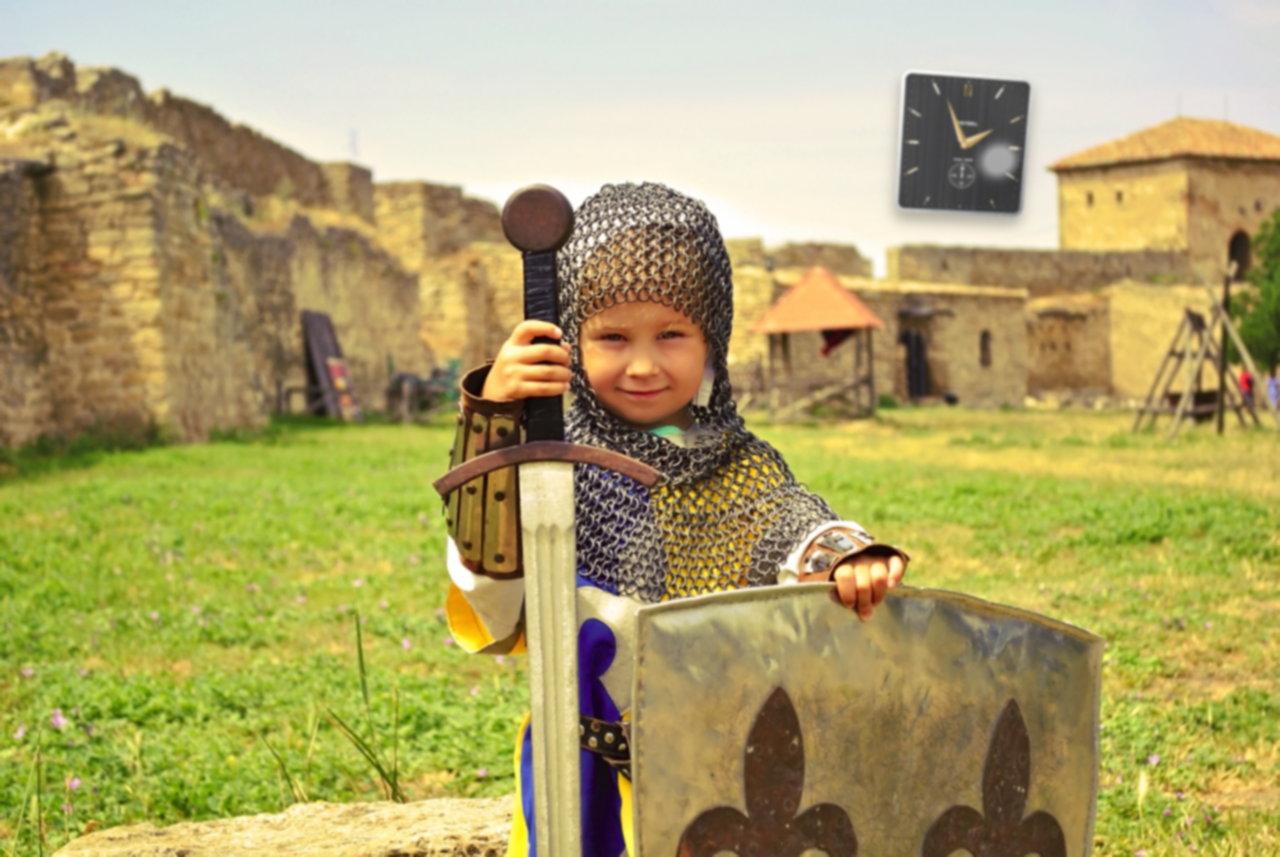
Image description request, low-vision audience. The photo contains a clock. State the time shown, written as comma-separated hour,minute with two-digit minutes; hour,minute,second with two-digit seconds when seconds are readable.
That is 1,56
